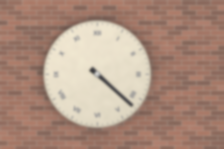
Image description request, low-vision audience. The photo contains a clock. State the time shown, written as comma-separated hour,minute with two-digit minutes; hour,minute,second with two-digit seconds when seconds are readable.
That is 4,22
